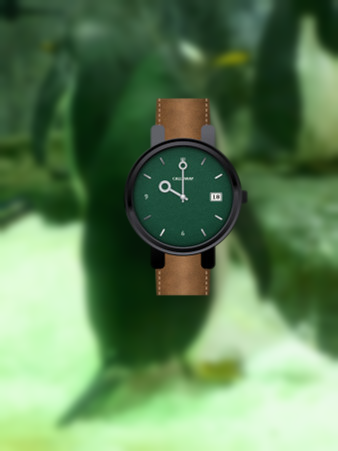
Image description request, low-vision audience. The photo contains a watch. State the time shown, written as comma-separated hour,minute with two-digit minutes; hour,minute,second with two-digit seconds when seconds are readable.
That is 10,00
